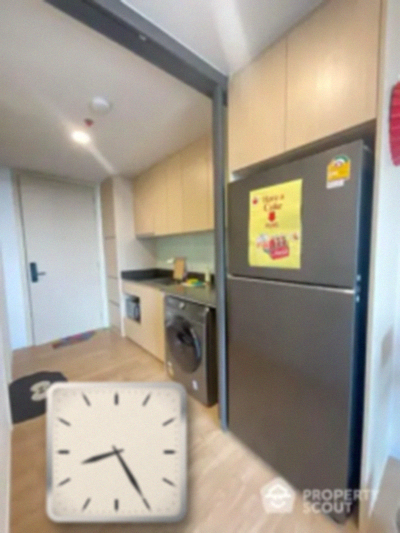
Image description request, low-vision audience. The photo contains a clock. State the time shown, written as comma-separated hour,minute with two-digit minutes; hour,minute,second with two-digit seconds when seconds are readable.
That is 8,25
